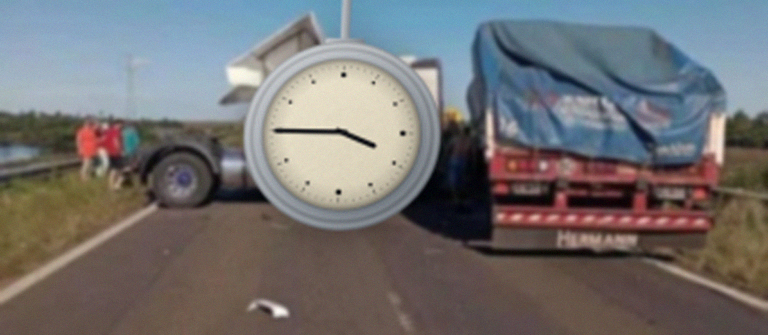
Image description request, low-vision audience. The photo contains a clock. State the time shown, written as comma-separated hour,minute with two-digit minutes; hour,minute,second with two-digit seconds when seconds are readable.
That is 3,45
